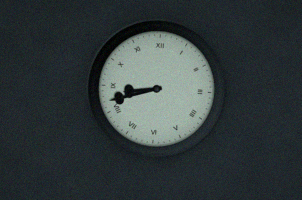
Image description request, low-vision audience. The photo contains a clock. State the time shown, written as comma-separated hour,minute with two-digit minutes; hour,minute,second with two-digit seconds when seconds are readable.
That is 8,42
